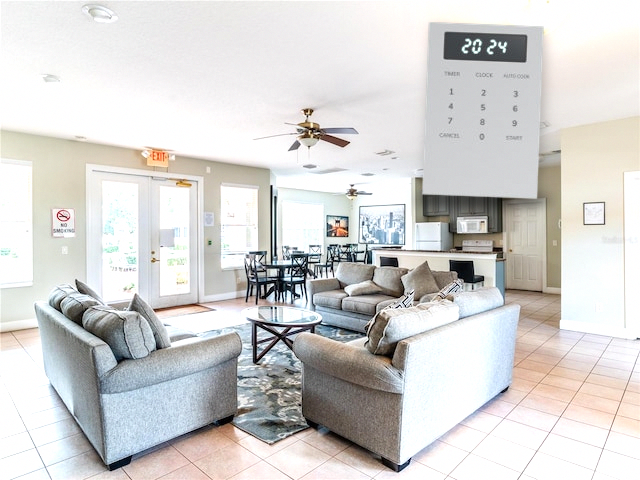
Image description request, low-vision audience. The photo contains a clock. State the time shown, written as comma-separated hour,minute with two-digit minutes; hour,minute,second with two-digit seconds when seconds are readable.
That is 20,24
